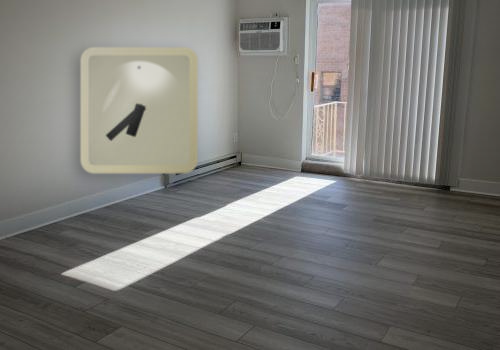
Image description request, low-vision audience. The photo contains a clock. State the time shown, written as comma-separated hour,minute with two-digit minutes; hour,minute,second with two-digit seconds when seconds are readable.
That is 6,38
